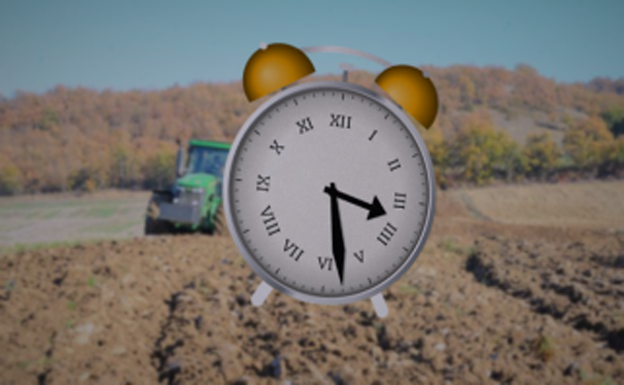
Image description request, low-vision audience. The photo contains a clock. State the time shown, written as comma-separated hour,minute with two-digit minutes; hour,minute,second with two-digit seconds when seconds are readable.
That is 3,28
